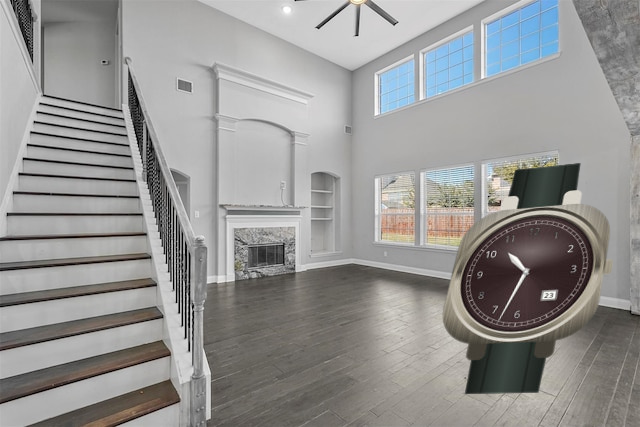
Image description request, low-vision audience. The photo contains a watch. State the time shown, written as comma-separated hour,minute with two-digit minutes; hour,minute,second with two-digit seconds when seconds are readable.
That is 10,33
